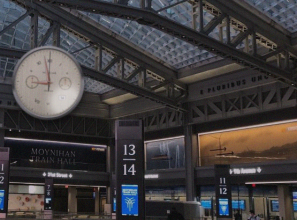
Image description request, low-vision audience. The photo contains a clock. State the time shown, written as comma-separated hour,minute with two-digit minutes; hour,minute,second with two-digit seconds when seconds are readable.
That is 8,58
